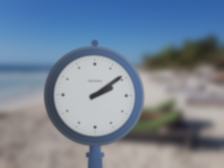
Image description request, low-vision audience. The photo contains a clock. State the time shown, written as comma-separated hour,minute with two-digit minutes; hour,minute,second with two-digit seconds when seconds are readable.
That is 2,09
